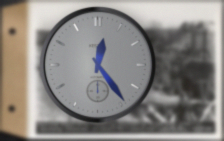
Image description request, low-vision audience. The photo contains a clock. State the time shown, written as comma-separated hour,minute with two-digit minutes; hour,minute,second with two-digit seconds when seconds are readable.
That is 12,24
